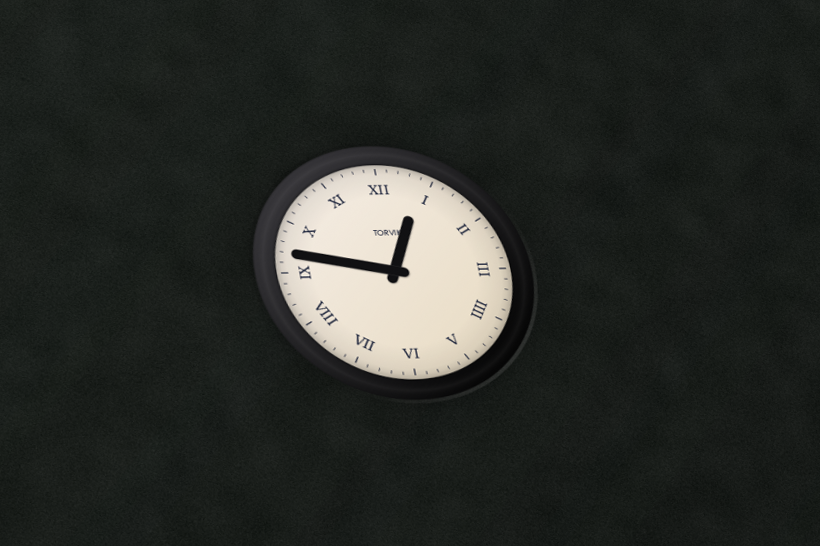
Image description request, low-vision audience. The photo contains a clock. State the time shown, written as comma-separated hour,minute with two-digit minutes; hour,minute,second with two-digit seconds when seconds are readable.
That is 12,47
